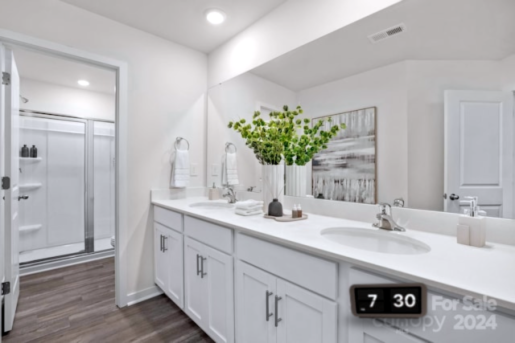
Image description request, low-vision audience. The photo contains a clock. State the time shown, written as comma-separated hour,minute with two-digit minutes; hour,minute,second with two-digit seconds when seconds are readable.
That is 7,30
